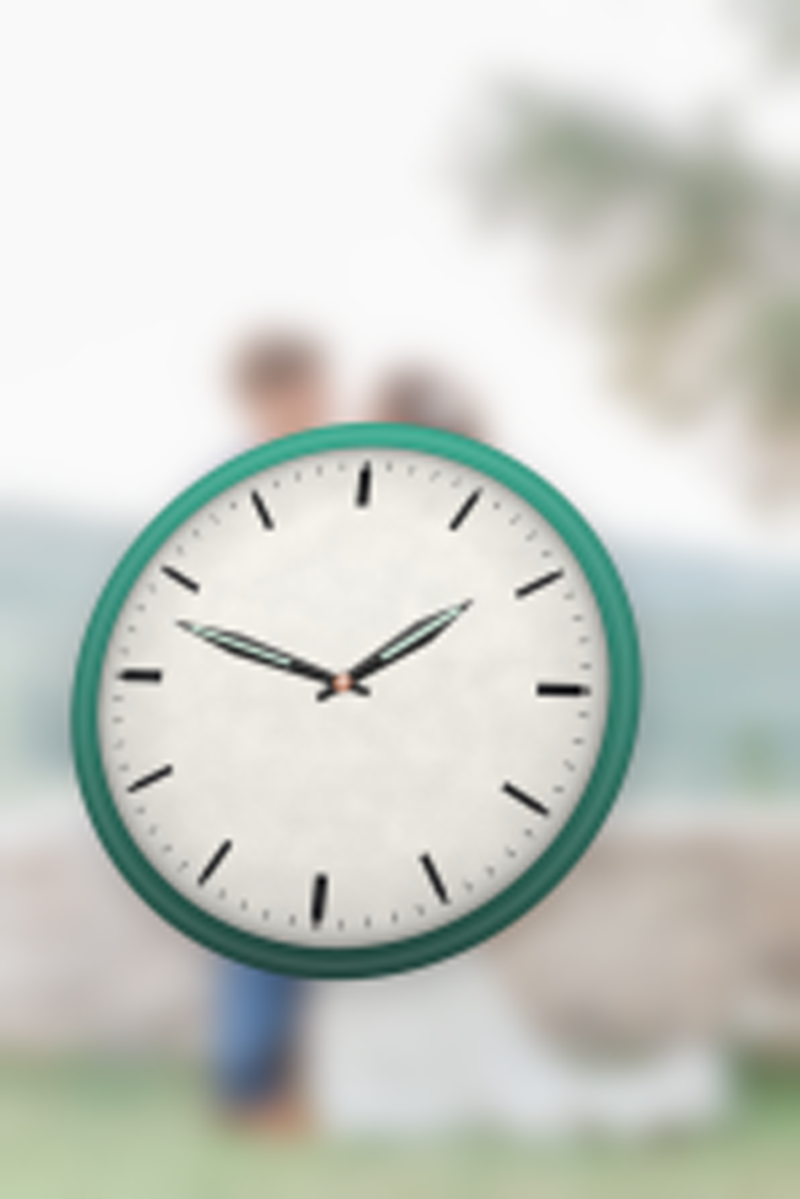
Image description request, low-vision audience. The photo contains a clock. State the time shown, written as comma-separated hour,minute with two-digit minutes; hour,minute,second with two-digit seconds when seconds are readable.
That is 1,48
